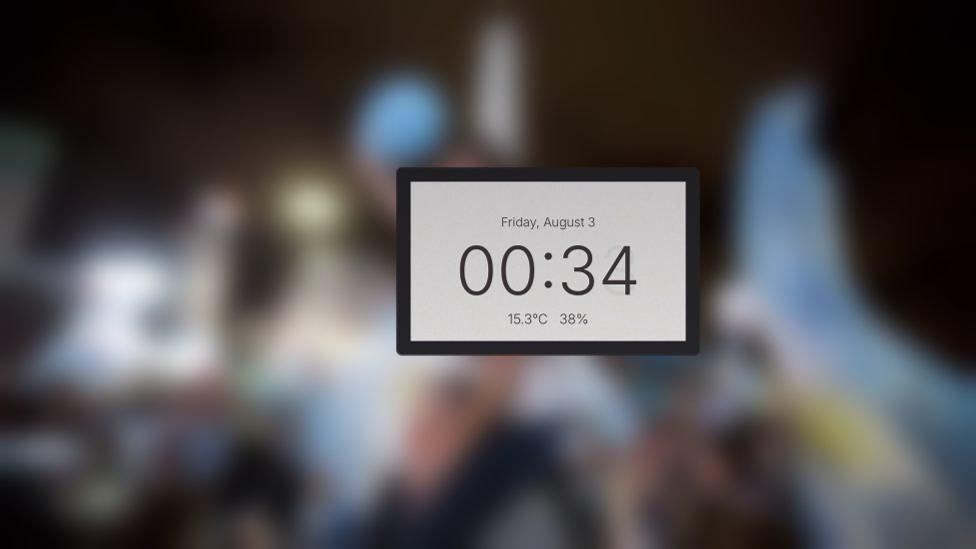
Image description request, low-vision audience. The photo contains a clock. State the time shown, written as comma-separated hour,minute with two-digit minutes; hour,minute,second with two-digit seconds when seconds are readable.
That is 0,34
